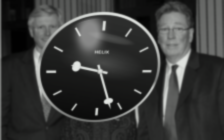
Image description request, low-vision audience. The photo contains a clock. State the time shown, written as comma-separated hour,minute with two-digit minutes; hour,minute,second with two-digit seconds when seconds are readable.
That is 9,27
